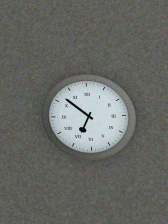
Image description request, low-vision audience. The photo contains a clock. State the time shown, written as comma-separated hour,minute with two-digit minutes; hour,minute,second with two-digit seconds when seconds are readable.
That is 6,52
